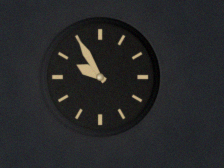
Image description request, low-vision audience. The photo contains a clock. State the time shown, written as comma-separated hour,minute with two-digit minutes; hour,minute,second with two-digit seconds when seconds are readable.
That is 9,55
